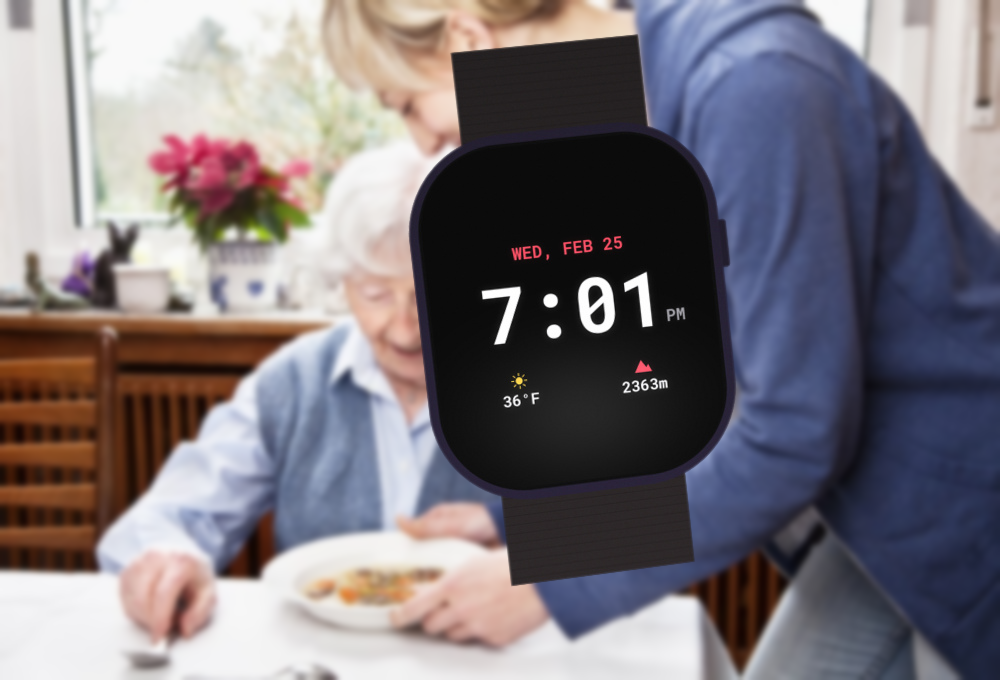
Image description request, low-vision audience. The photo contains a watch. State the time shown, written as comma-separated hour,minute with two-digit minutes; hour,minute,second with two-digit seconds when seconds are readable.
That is 7,01
